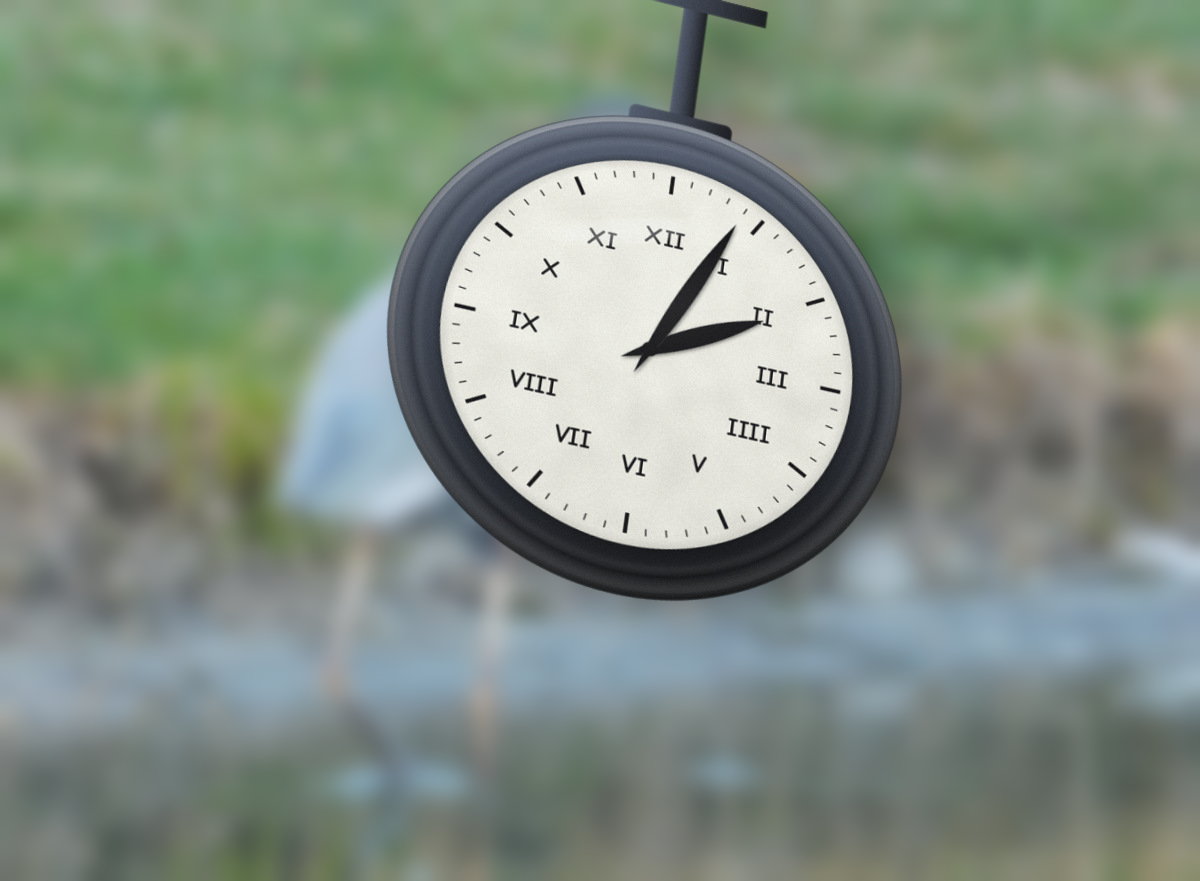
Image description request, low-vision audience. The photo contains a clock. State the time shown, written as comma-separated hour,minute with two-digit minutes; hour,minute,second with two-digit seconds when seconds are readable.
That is 2,04
